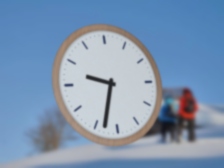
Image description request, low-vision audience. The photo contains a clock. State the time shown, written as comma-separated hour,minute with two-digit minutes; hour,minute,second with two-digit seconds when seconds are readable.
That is 9,33
